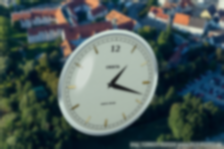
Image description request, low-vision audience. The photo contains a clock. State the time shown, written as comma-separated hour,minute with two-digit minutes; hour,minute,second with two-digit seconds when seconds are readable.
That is 1,18
